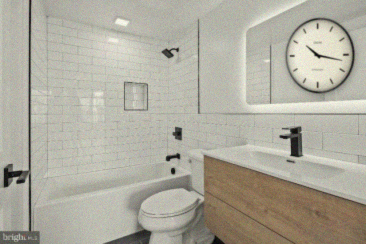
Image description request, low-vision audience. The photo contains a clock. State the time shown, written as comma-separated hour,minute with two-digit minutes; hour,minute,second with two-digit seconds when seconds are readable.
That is 10,17
